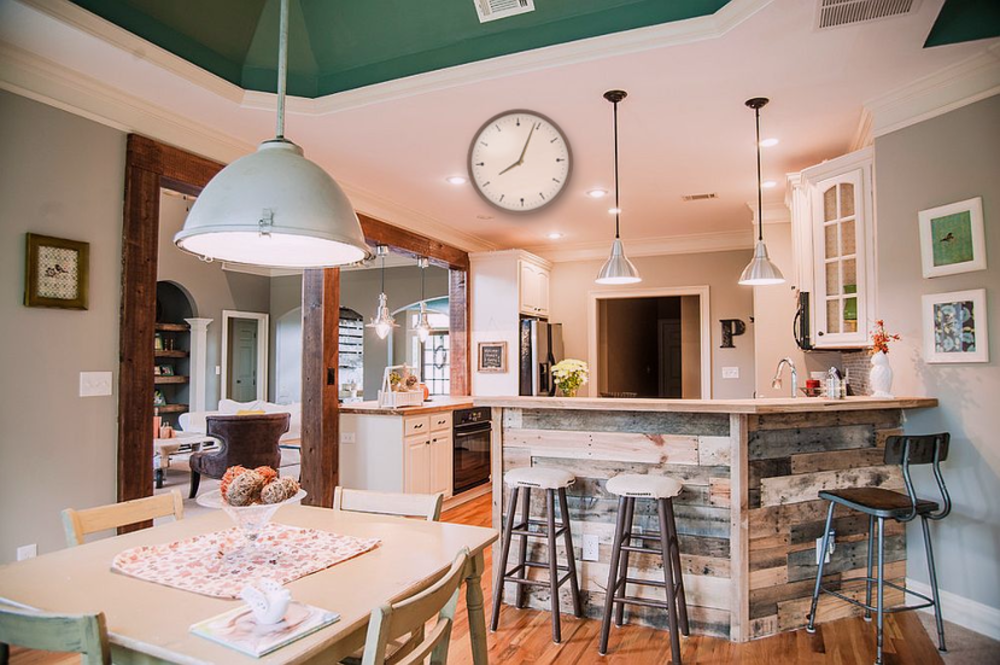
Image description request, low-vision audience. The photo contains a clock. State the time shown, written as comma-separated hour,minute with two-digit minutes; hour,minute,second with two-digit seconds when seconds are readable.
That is 8,04
